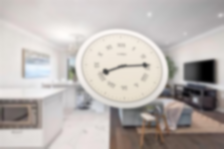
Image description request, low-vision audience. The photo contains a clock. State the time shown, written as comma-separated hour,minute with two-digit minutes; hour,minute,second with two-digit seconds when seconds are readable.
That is 8,14
